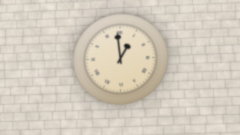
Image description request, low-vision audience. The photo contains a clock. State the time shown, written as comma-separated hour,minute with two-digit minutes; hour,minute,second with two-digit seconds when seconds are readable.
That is 12,59
